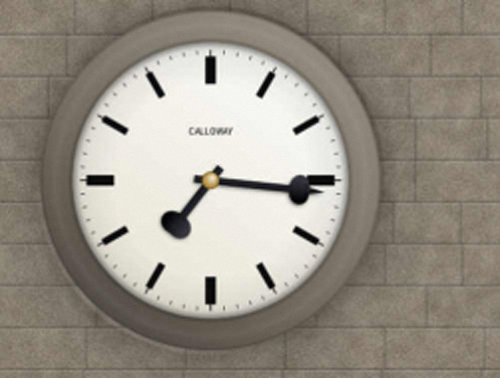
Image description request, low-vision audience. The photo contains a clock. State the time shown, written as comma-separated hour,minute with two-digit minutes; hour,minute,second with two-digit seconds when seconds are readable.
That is 7,16
